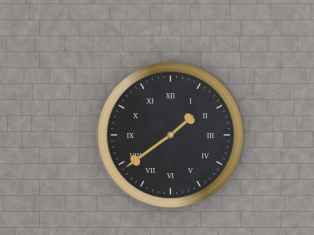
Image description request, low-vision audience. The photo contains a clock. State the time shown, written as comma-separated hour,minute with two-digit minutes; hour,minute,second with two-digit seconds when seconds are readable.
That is 1,39
